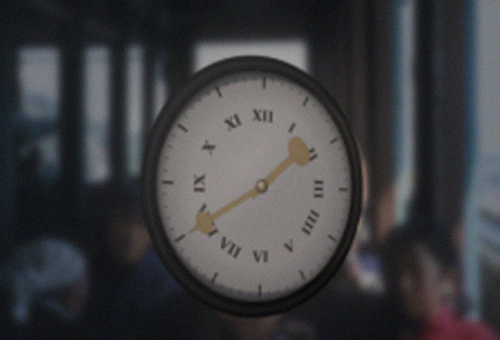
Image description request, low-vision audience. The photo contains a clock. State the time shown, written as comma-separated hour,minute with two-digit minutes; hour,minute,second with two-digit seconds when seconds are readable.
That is 1,40
